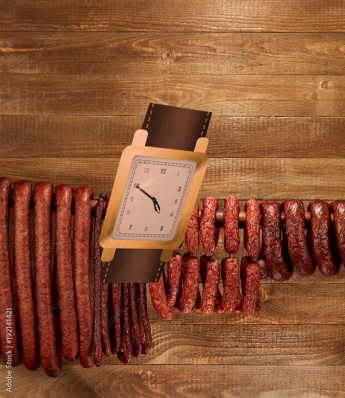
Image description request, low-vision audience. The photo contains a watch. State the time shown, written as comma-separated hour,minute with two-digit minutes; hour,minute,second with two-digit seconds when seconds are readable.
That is 4,50
